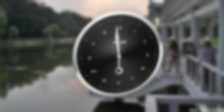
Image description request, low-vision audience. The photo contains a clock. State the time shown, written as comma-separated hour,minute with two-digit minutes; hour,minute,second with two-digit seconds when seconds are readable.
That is 5,59
